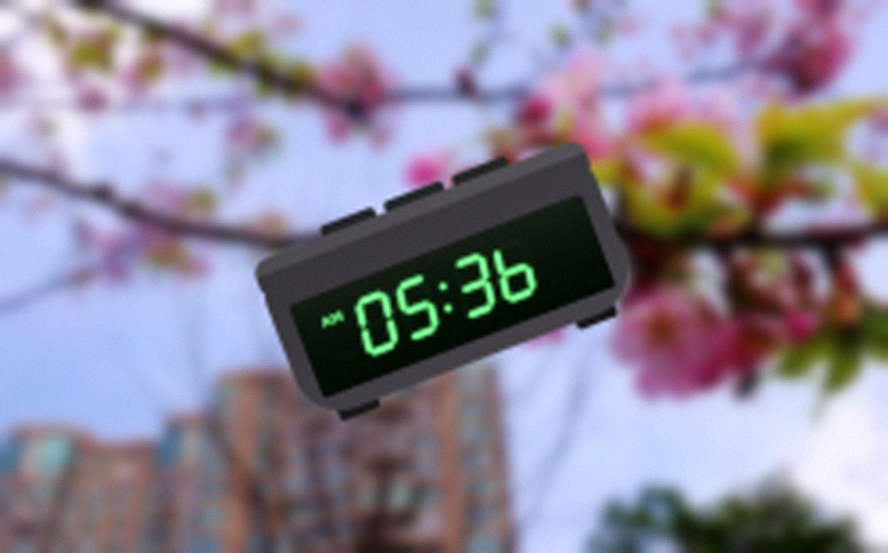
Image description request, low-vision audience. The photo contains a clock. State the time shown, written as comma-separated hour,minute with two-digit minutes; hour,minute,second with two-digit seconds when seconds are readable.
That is 5,36
